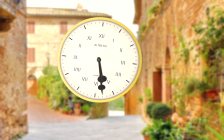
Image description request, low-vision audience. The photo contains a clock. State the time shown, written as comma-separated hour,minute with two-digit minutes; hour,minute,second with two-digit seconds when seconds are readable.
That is 5,28
